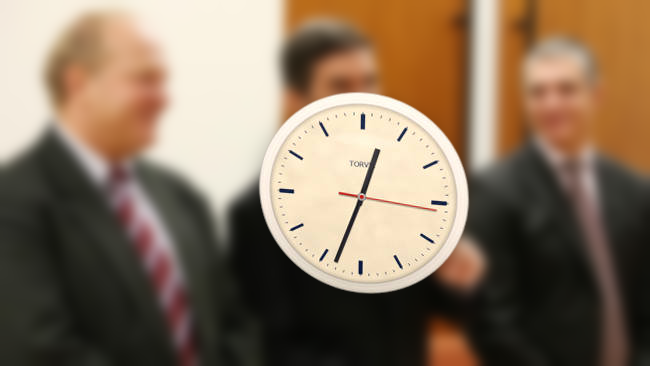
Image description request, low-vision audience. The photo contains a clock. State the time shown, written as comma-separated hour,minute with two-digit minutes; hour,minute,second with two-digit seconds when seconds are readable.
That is 12,33,16
